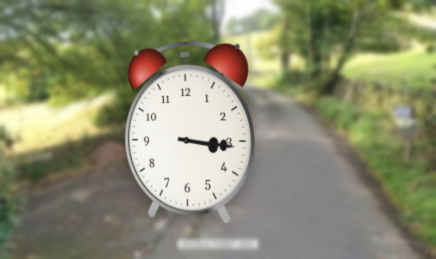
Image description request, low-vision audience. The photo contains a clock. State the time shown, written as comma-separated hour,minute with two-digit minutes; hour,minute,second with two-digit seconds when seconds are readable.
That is 3,16
